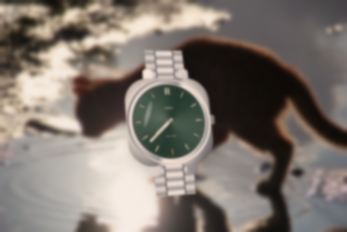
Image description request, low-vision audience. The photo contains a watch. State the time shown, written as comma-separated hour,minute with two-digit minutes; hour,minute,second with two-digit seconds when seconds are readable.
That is 7,38
